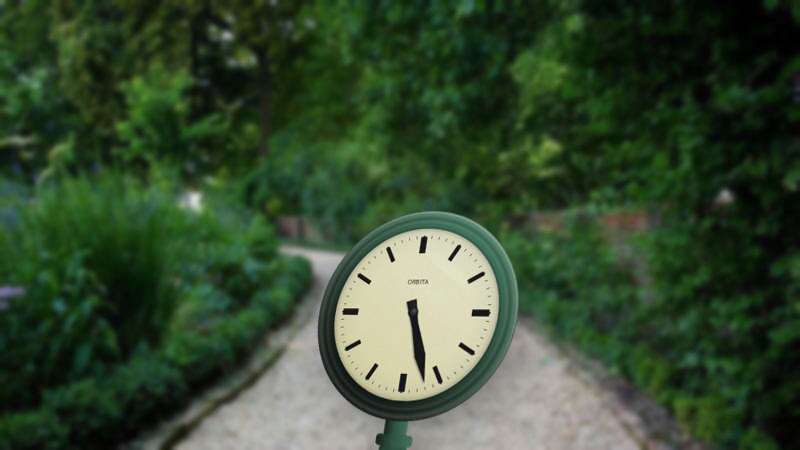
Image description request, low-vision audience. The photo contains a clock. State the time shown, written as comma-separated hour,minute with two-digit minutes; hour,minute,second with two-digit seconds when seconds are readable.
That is 5,27
